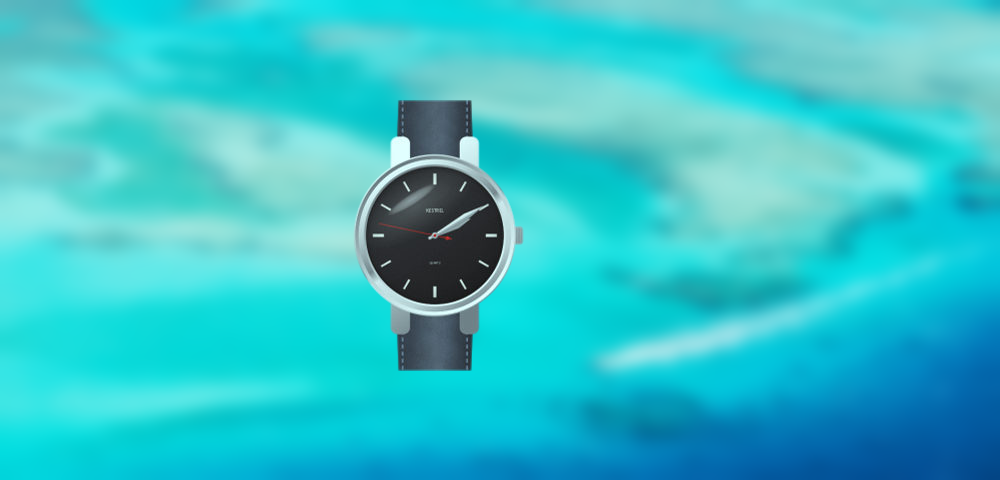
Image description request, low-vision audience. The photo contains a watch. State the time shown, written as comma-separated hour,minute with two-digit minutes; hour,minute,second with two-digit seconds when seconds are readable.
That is 2,09,47
